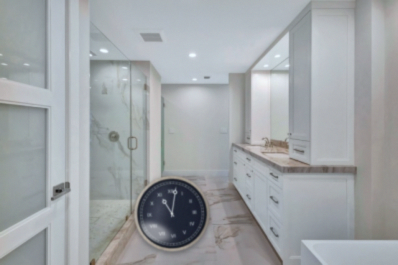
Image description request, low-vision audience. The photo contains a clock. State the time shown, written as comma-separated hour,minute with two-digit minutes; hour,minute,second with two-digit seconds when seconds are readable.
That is 11,02
